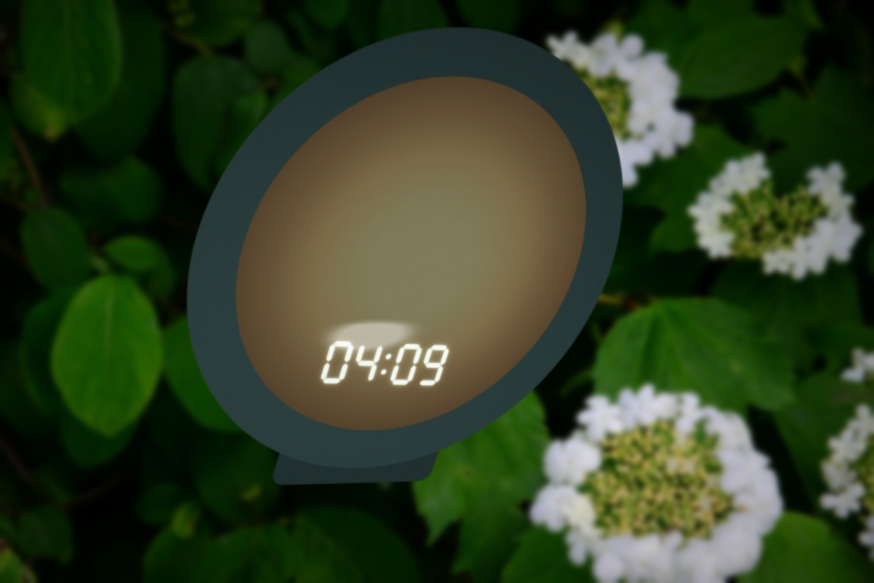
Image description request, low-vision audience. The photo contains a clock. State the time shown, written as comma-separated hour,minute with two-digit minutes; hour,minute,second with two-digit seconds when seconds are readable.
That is 4,09
